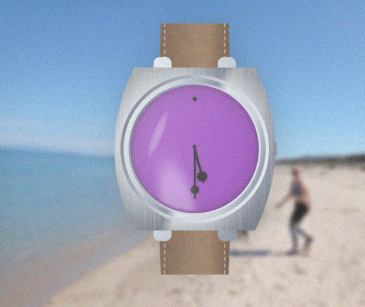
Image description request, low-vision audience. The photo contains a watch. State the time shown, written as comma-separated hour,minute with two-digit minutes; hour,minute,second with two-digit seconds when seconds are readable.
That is 5,30
